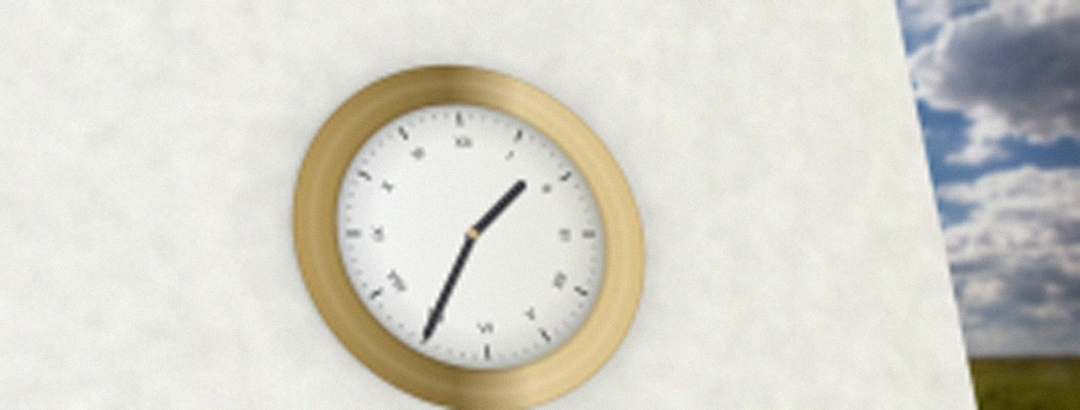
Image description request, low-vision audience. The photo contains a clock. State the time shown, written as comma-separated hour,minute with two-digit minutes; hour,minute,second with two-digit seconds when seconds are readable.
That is 1,35
